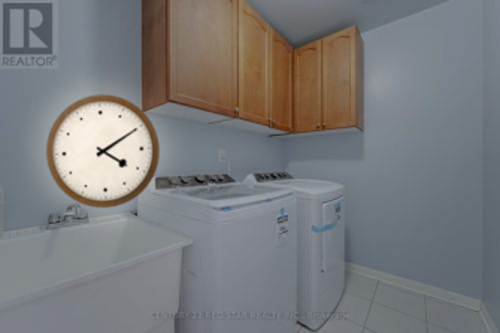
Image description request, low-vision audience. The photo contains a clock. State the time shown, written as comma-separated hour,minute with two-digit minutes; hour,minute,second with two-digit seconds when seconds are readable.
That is 4,10
